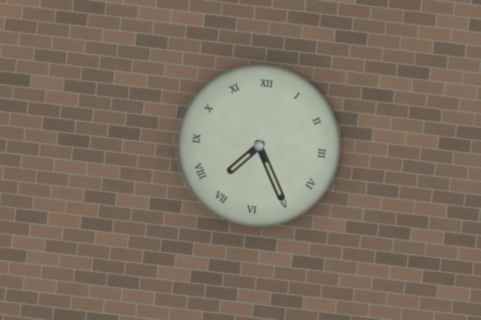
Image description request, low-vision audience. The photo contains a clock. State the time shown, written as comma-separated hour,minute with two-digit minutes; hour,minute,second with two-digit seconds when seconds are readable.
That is 7,25
